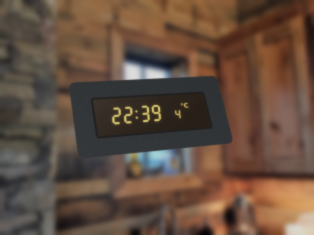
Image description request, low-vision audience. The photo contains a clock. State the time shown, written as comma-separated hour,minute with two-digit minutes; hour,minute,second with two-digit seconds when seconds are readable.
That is 22,39
